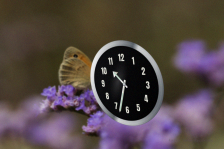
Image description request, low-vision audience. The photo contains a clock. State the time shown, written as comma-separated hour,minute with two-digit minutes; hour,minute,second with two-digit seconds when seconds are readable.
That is 10,33
